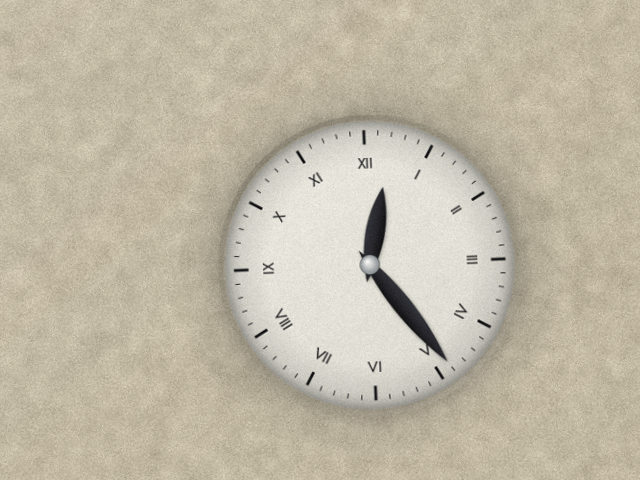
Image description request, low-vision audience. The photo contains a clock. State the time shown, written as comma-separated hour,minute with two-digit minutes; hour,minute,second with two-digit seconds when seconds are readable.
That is 12,24
